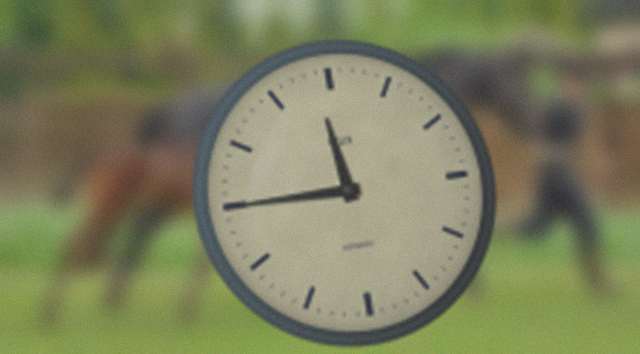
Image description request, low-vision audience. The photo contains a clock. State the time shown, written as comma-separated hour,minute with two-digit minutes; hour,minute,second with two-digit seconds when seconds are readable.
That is 11,45
